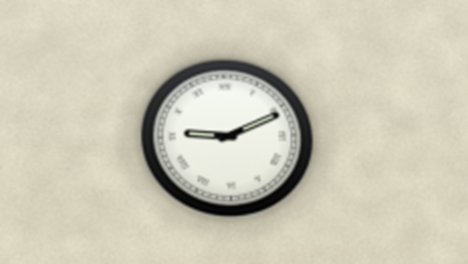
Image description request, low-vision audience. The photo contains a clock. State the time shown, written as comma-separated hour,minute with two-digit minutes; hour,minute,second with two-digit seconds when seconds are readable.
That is 9,11
